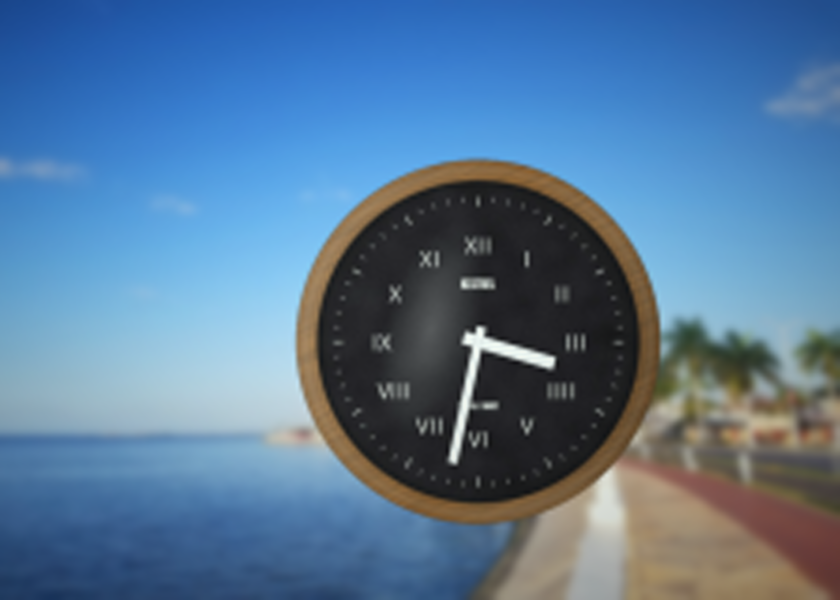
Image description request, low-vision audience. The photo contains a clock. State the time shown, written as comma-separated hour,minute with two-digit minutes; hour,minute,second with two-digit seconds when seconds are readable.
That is 3,32
